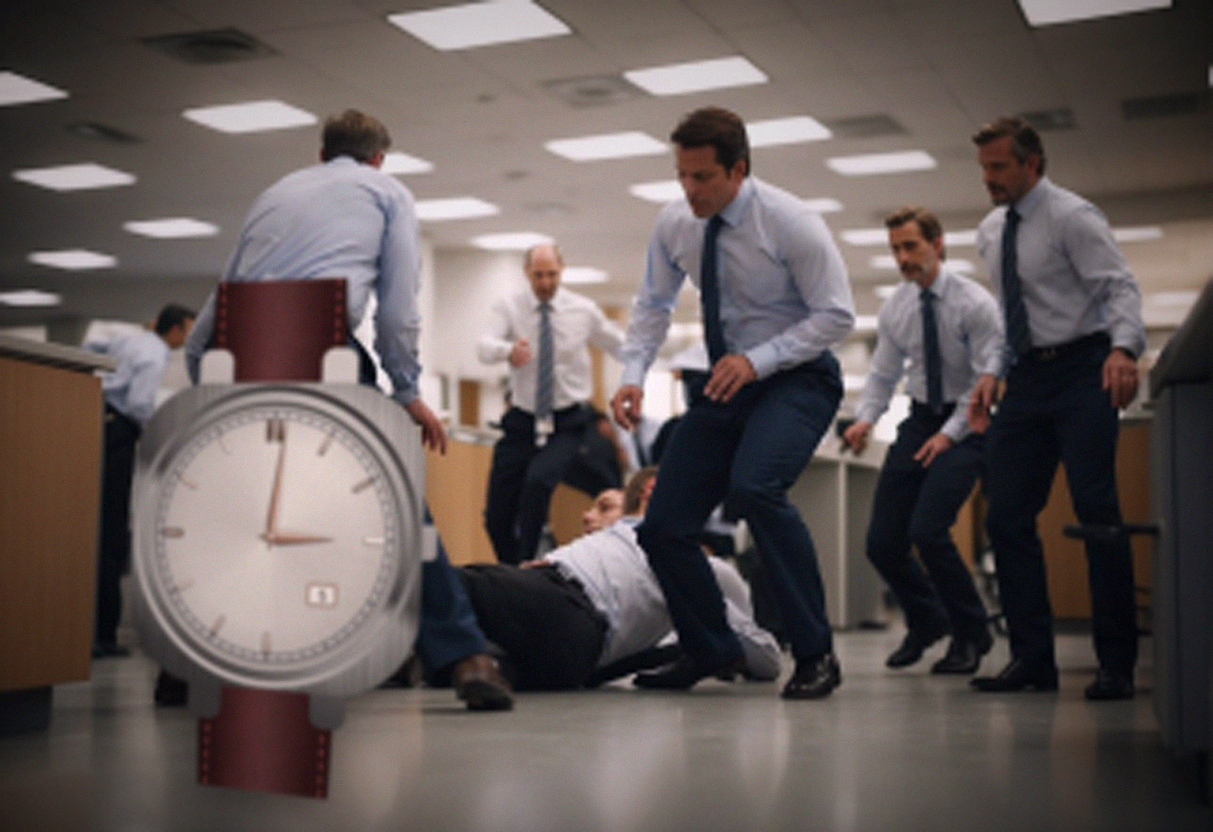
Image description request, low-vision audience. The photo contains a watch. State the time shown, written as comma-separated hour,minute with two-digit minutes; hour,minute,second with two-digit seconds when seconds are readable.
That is 3,01
